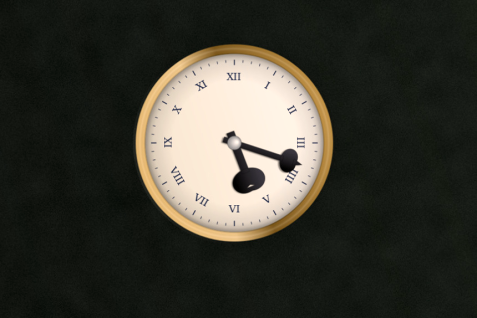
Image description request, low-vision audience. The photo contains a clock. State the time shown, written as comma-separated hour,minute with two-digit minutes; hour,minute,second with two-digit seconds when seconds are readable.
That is 5,18
